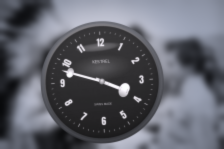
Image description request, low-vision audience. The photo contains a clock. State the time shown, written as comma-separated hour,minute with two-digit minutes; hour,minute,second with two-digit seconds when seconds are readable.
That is 3,48
